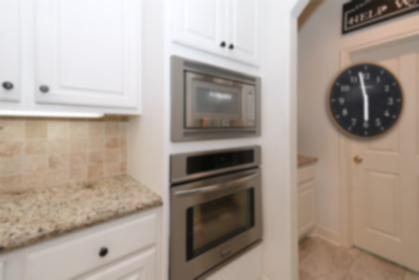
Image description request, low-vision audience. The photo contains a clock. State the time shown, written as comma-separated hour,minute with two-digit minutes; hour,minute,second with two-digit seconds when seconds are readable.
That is 5,58
